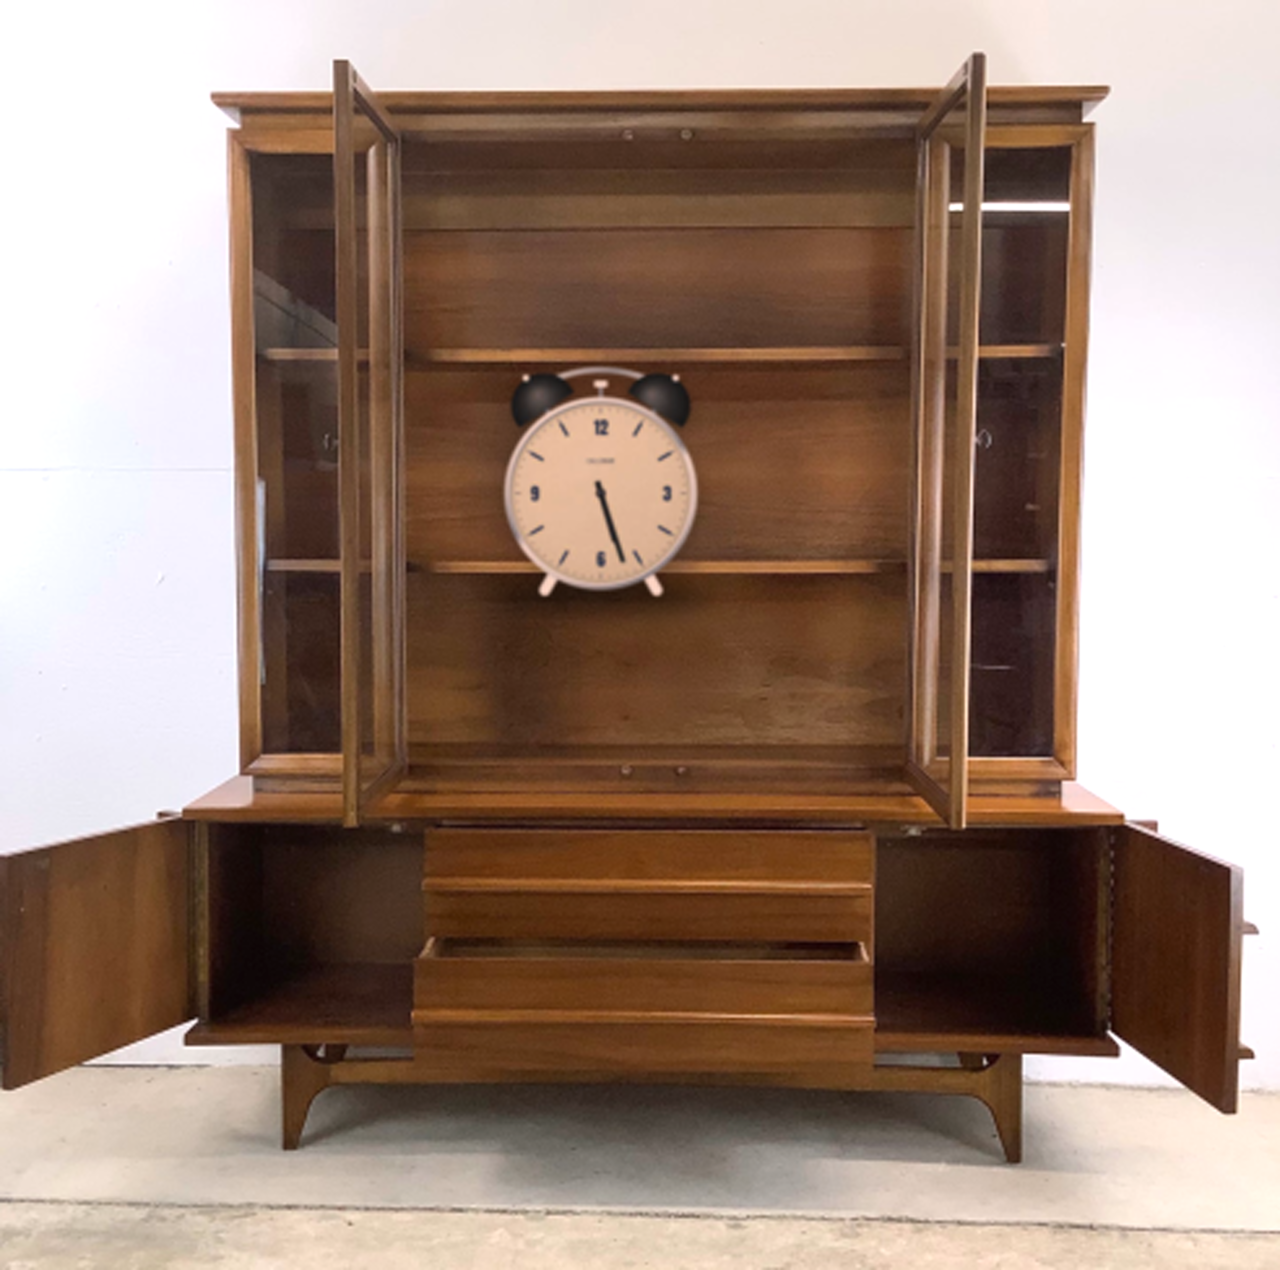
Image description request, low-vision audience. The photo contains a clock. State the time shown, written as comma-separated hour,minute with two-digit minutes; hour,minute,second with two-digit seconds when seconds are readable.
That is 5,27
